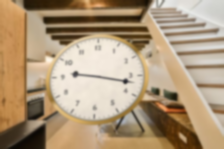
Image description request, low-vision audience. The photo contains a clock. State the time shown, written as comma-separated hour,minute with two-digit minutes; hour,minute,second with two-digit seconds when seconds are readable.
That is 9,17
